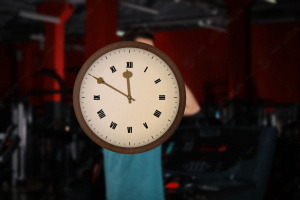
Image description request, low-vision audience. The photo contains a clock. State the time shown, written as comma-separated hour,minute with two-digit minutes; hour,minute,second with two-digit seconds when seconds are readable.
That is 11,50
